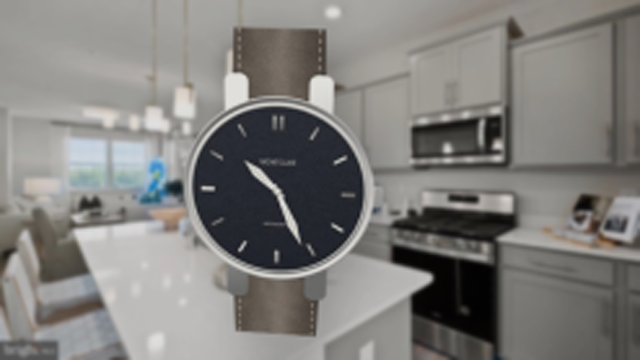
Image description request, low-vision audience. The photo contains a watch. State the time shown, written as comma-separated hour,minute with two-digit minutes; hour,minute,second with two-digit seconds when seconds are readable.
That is 10,26
